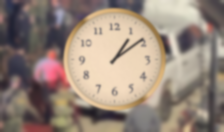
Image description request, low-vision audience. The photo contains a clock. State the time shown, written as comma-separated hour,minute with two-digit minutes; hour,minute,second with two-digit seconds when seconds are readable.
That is 1,09
